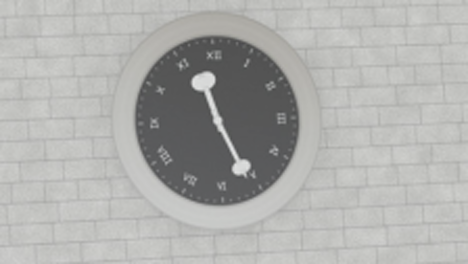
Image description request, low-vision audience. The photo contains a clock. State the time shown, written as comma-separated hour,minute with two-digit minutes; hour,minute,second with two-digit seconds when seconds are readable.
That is 11,26
